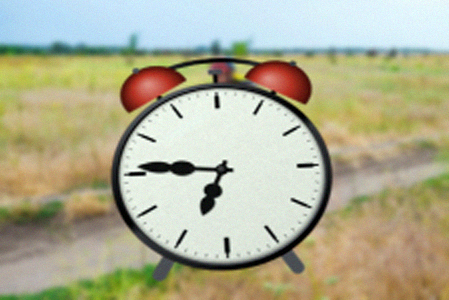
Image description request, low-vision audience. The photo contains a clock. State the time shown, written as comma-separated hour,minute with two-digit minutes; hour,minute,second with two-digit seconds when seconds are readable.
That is 6,46
